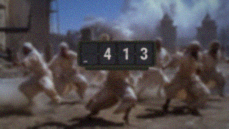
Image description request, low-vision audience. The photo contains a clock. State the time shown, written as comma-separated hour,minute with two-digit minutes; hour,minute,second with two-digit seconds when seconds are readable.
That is 4,13
